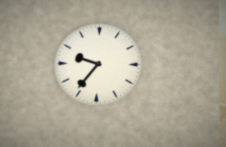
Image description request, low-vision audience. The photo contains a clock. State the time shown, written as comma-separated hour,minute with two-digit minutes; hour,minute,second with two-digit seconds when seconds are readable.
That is 9,36
